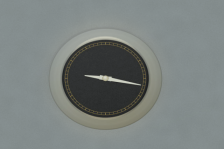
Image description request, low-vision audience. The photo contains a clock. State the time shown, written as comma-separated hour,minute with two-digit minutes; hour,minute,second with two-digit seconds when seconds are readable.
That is 9,17
